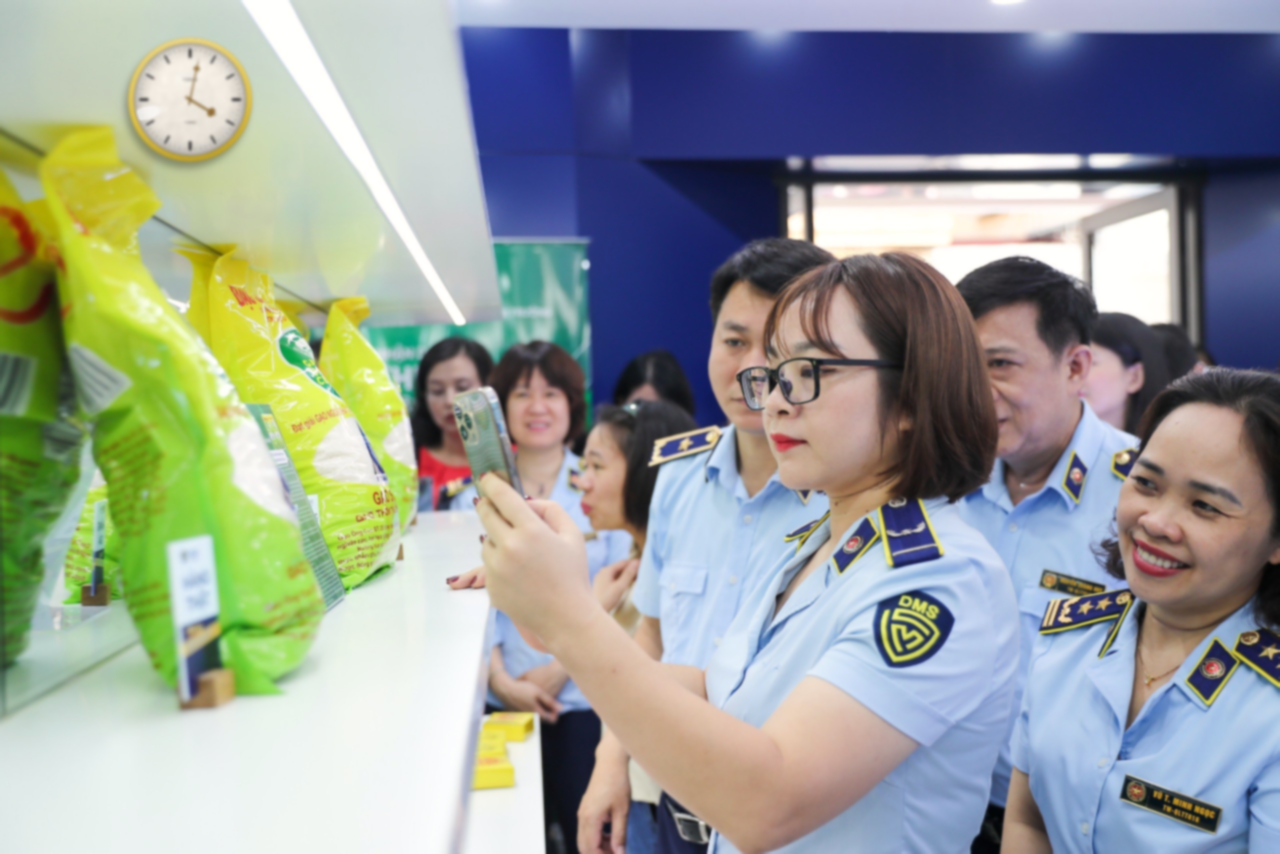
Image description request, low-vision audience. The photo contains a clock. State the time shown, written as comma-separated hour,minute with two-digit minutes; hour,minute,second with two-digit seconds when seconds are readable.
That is 4,02
